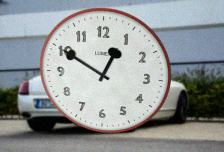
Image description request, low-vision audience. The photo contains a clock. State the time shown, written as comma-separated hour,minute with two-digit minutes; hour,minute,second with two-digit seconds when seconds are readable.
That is 12,50
